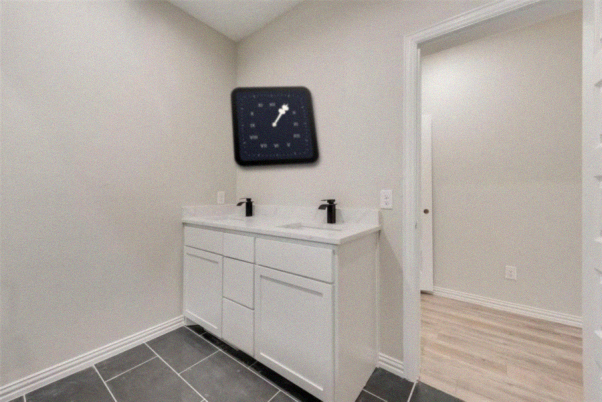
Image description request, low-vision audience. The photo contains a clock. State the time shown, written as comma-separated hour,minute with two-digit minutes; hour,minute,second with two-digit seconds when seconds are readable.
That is 1,06
